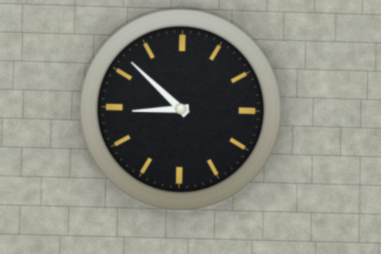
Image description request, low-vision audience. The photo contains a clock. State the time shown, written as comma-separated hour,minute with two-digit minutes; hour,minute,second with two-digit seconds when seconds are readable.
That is 8,52
